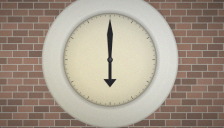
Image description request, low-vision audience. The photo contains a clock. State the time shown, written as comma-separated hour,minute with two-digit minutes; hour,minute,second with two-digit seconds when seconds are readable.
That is 6,00
